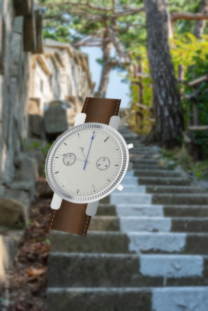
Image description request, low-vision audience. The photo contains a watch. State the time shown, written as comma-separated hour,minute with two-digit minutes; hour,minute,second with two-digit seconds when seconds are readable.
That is 10,46
